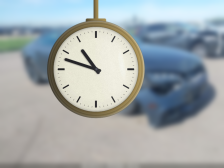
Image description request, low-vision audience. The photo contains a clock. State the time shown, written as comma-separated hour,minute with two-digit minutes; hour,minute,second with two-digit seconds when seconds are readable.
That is 10,48
